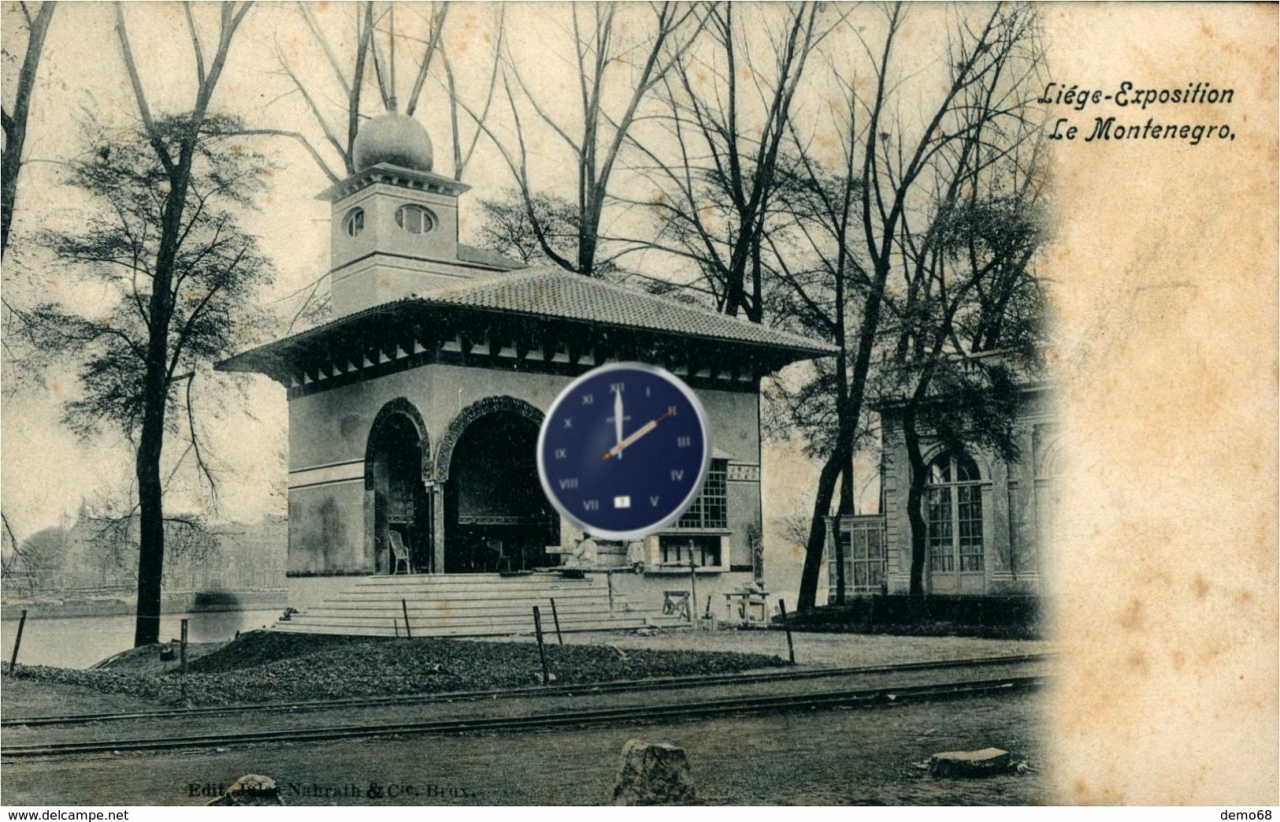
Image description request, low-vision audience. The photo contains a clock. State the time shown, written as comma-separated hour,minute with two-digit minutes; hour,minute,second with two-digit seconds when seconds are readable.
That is 2,00,10
